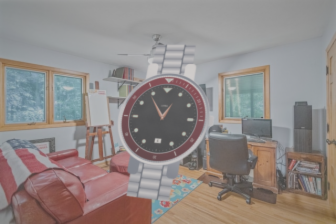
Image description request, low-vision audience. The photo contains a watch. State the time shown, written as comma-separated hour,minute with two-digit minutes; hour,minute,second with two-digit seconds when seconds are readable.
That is 12,54
